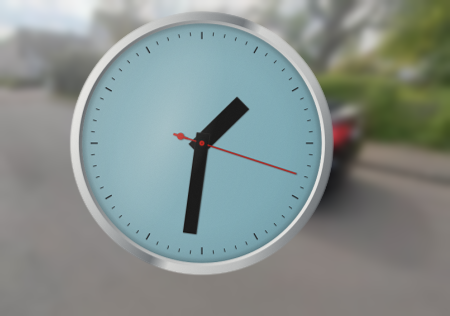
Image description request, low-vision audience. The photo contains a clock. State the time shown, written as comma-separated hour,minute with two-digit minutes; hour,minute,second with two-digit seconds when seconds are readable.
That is 1,31,18
